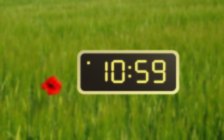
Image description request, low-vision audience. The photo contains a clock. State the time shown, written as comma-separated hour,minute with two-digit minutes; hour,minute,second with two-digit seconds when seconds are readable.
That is 10,59
